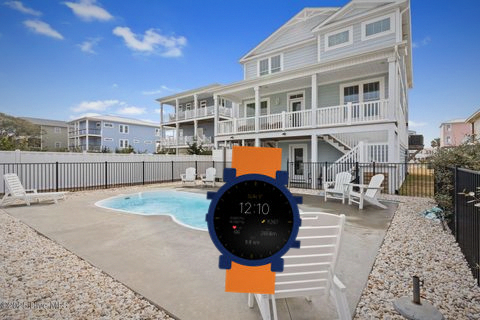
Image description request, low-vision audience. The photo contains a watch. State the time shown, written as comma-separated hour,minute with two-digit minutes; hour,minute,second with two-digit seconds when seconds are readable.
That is 12,10
